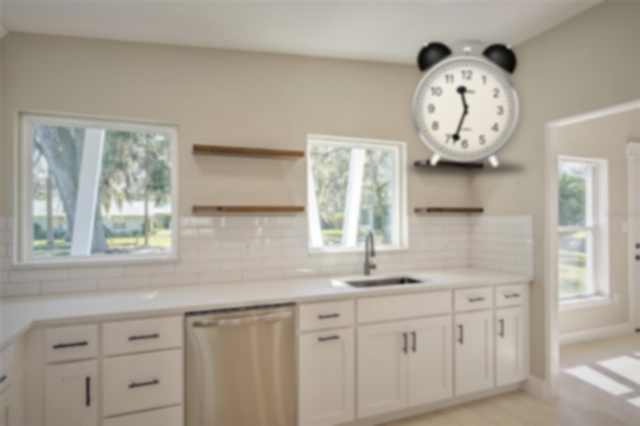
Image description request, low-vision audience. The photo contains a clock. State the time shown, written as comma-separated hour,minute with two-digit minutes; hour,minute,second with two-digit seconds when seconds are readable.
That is 11,33
